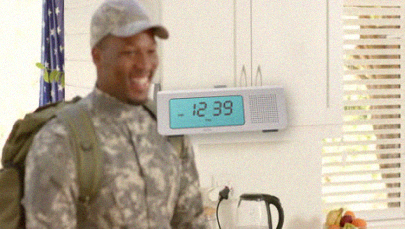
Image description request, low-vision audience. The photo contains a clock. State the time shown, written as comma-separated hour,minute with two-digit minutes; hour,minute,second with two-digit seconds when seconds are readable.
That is 12,39
